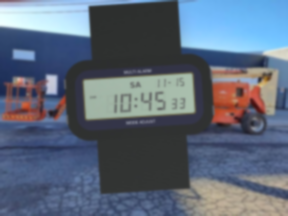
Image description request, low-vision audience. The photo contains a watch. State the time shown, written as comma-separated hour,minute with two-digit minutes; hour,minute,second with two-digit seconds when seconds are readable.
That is 10,45
